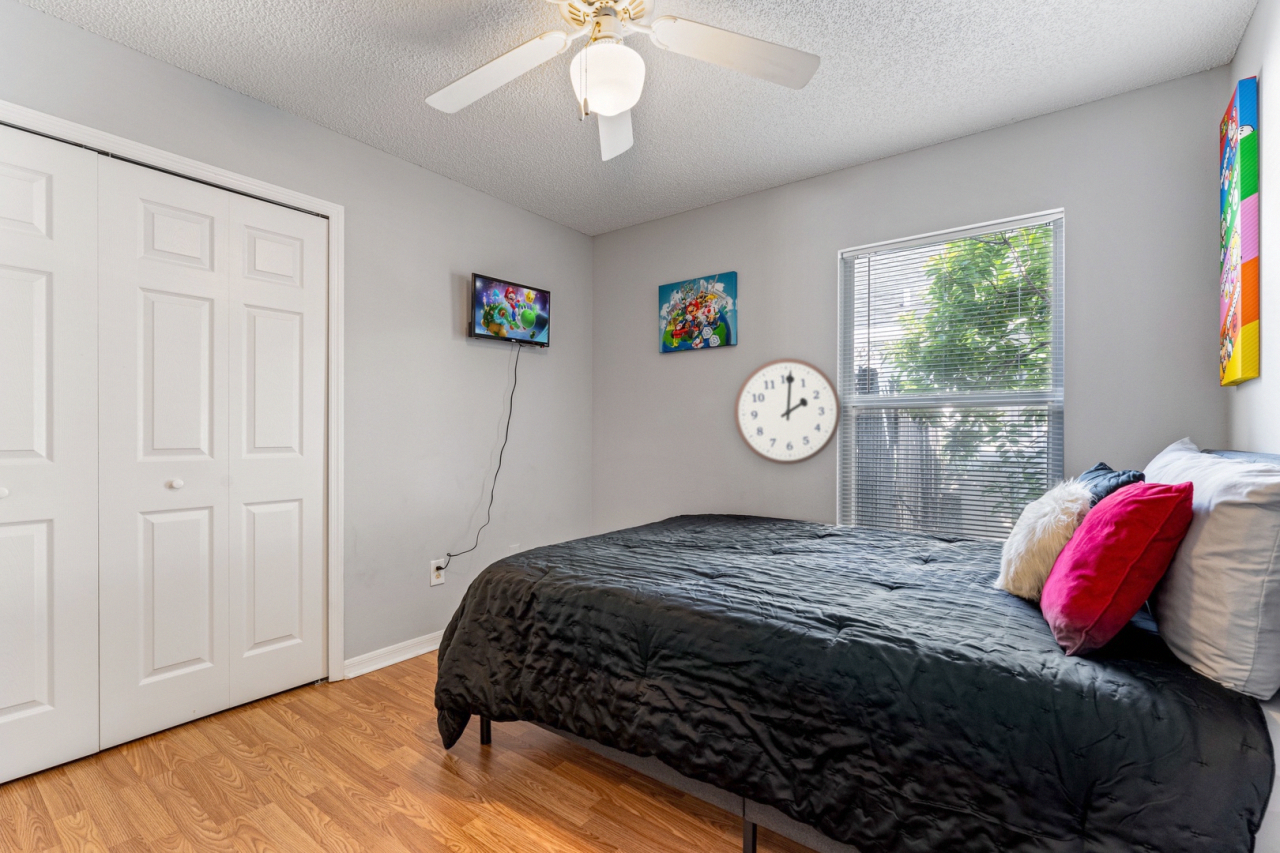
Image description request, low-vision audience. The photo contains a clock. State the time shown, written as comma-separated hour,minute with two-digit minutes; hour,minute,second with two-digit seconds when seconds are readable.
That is 2,01
